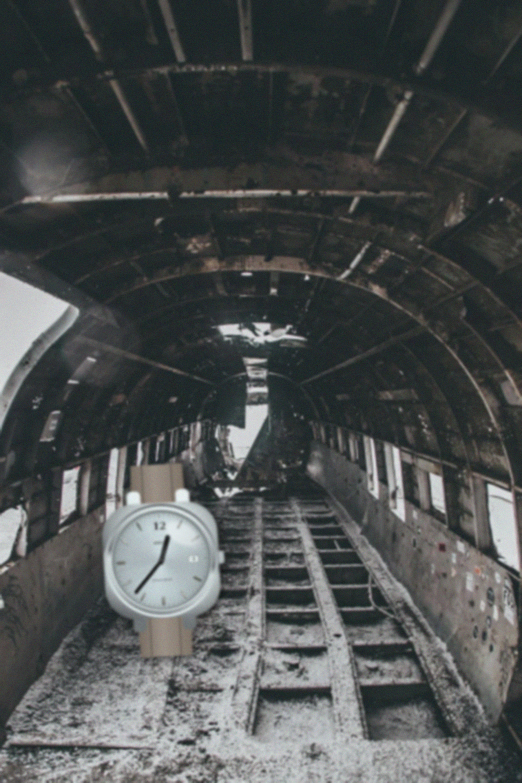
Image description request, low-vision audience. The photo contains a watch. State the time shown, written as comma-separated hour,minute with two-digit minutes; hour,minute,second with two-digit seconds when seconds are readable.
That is 12,37
